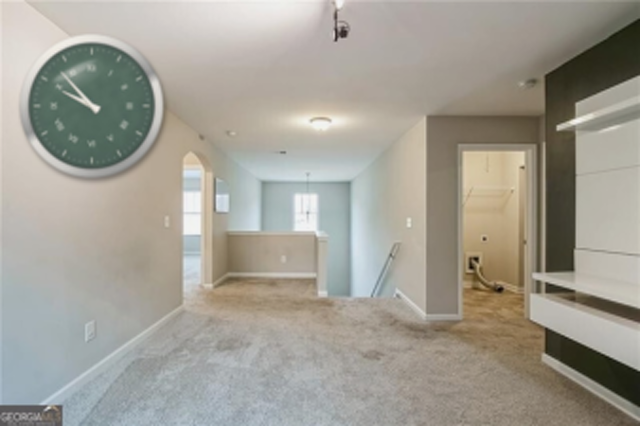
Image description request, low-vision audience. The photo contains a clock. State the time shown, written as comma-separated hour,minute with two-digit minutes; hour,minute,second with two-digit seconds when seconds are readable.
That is 9,53
